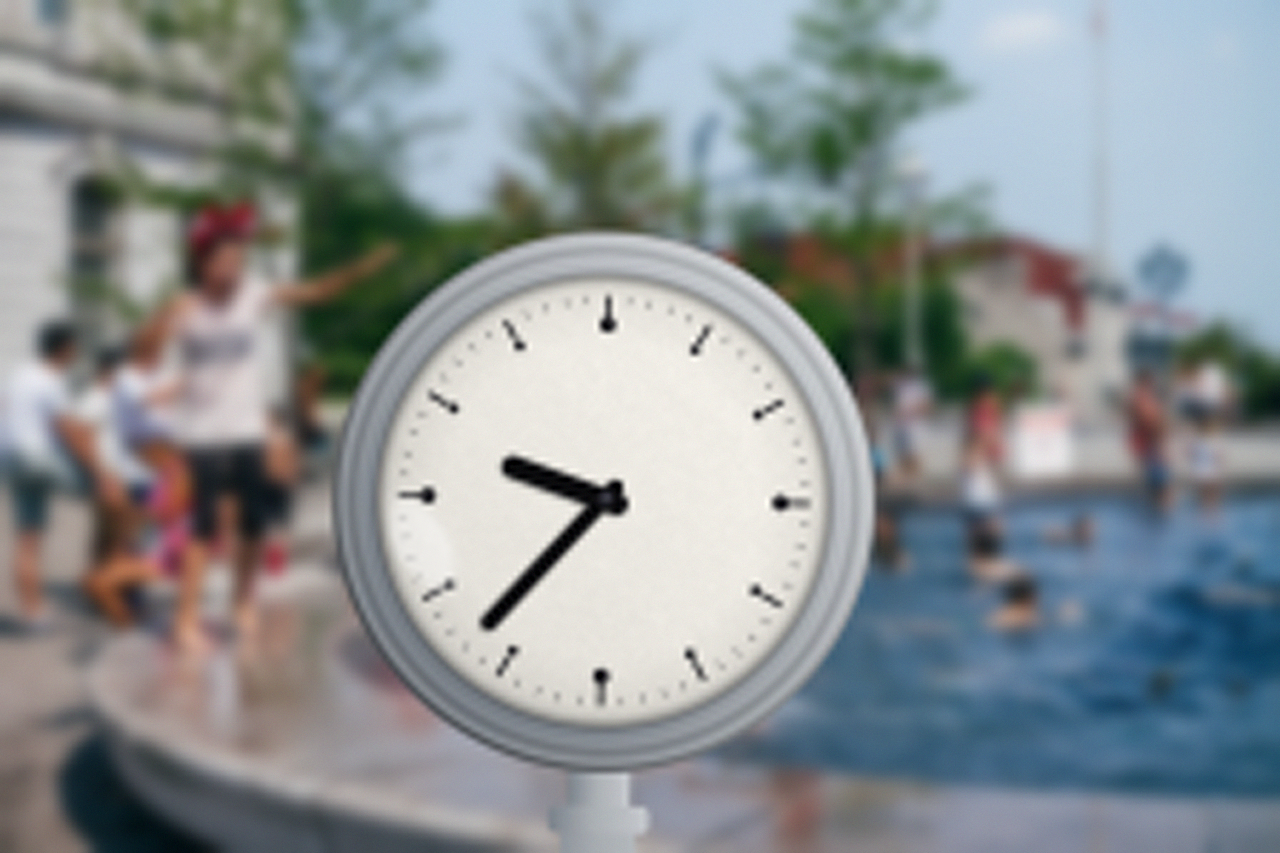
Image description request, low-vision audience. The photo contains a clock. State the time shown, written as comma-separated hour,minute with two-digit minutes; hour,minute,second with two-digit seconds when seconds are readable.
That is 9,37
